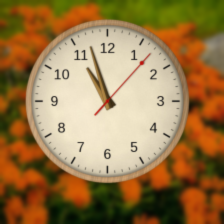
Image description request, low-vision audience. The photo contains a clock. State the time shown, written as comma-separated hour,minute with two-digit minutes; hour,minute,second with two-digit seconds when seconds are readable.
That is 10,57,07
